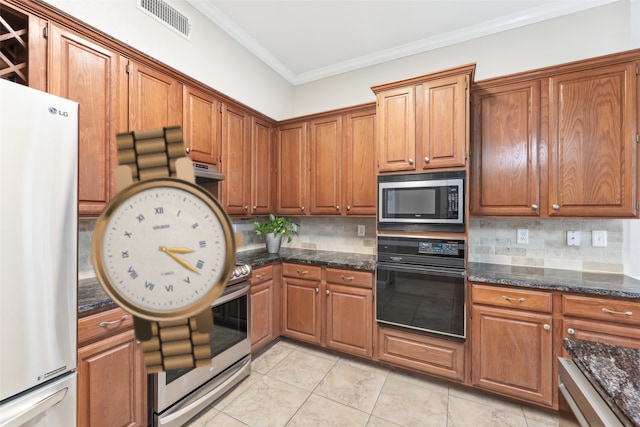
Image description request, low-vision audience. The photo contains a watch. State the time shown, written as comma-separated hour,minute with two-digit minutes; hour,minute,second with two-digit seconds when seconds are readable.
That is 3,22
